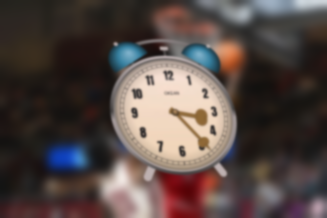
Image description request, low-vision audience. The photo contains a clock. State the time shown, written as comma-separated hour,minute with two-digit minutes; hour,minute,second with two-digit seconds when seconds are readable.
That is 3,24
